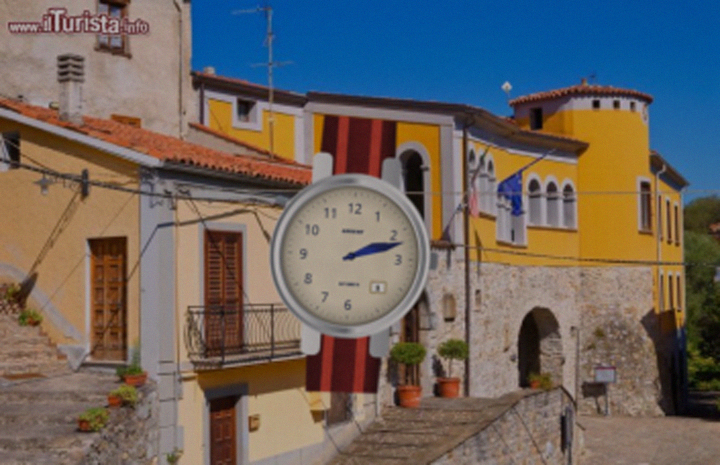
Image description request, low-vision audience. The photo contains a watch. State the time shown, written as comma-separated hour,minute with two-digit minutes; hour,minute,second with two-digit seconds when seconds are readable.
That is 2,12
